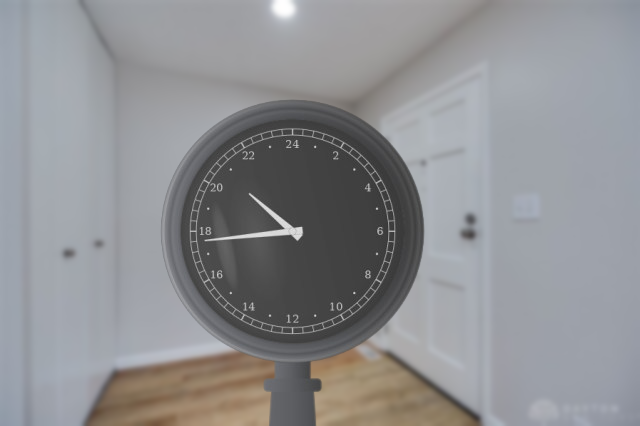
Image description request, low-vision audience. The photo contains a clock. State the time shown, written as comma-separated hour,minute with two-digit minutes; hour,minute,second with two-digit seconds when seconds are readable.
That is 20,44
